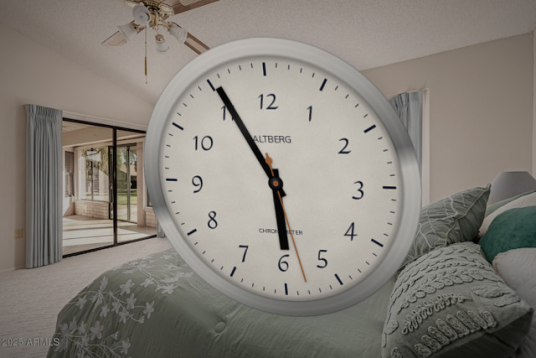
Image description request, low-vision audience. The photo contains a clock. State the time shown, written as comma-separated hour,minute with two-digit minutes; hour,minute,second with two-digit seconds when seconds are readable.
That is 5,55,28
